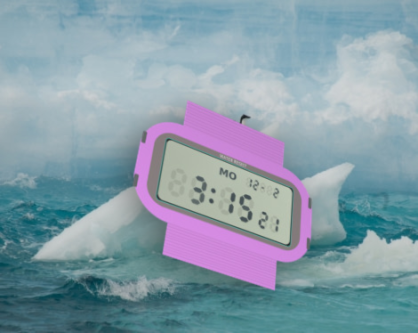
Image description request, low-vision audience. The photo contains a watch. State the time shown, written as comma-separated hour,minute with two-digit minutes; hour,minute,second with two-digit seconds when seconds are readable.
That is 3,15,21
